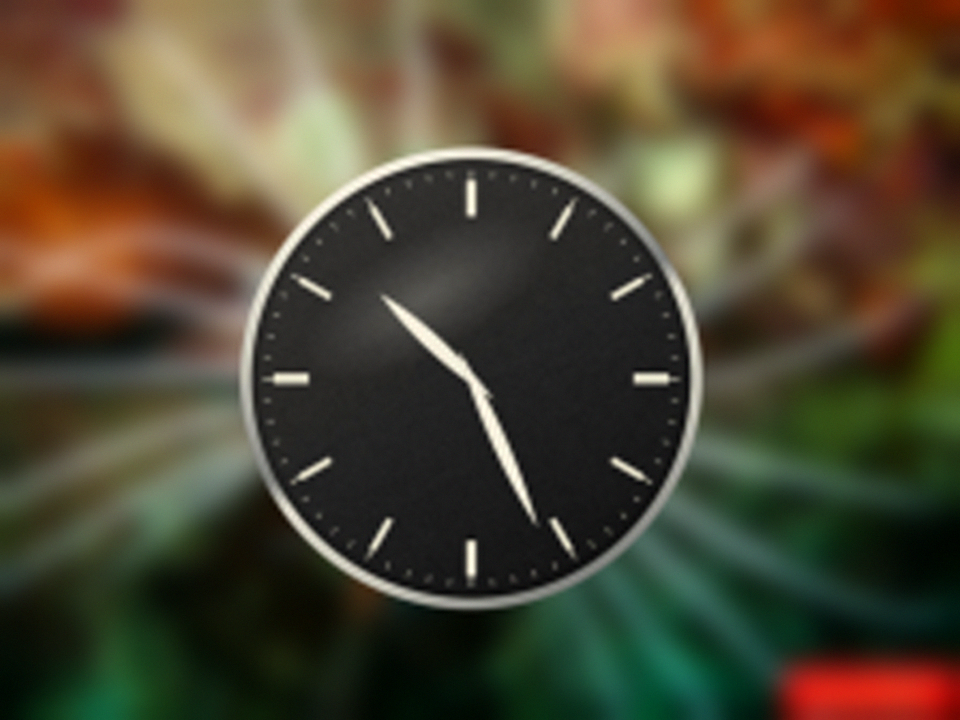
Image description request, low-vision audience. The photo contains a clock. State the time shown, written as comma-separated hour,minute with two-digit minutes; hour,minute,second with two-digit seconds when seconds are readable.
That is 10,26
